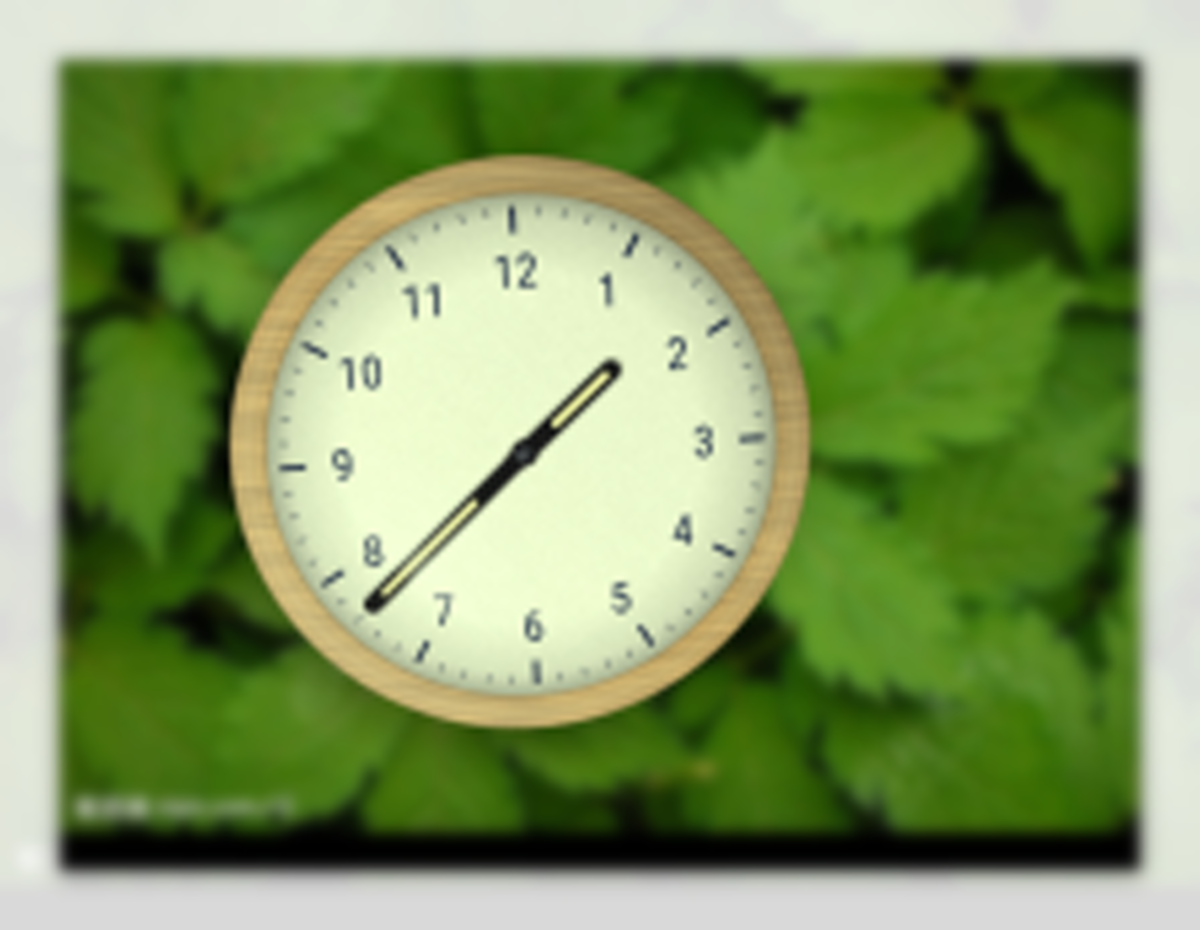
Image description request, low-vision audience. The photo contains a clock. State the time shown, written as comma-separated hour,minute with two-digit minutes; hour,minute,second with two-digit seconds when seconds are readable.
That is 1,38
